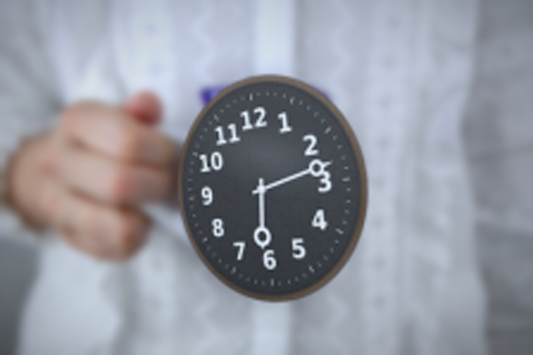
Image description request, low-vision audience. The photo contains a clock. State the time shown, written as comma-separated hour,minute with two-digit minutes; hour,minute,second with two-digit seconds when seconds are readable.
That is 6,13
